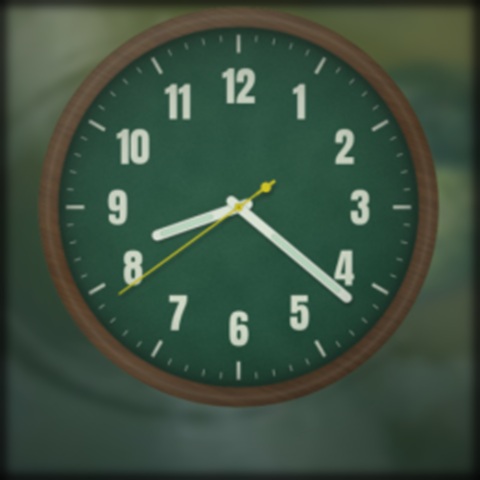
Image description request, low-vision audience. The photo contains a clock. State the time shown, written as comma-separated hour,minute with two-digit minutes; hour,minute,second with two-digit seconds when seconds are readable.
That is 8,21,39
